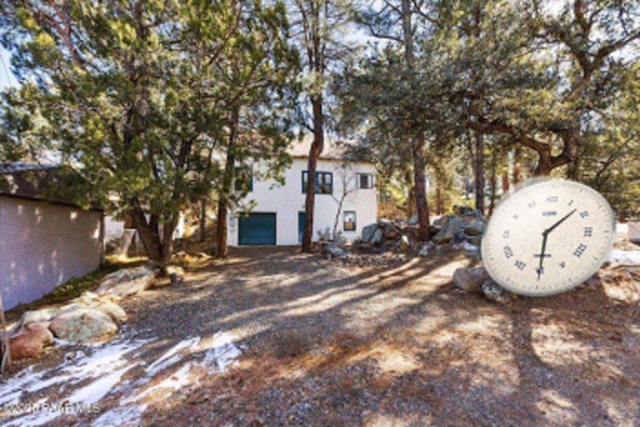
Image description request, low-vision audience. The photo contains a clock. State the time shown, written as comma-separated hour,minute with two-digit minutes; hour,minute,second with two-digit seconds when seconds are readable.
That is 1,30
